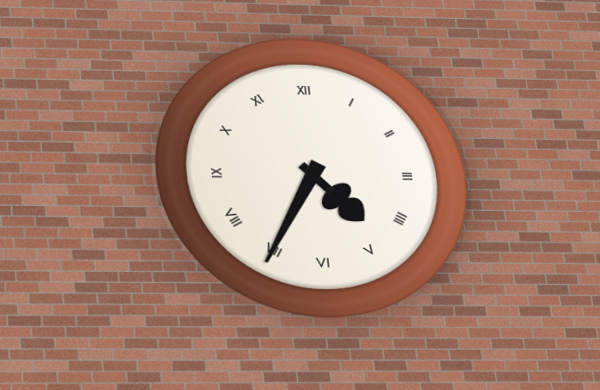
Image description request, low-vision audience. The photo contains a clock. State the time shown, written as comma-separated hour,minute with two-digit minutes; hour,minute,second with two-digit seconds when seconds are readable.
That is 4,35
